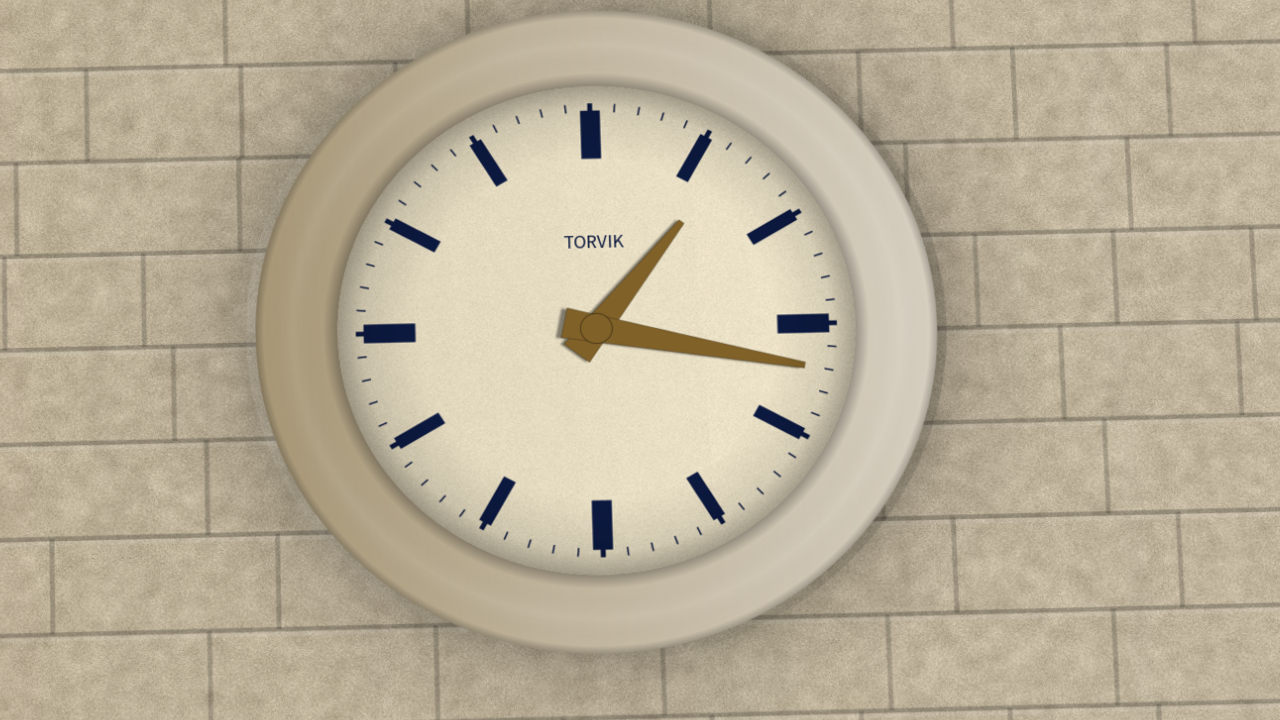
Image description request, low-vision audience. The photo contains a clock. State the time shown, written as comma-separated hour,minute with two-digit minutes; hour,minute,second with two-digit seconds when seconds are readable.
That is 1,17
